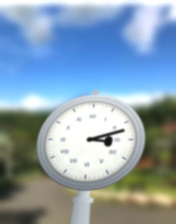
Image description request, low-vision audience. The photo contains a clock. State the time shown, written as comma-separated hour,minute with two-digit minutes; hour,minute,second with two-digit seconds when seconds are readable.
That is 3,12
